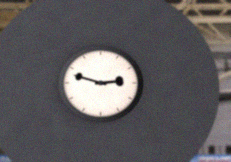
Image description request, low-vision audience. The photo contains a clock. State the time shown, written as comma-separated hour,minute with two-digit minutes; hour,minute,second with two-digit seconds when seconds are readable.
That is 2,48
